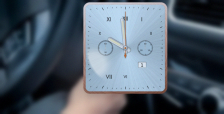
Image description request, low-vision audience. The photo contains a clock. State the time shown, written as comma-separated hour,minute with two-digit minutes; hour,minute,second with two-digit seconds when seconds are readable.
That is 9,59
